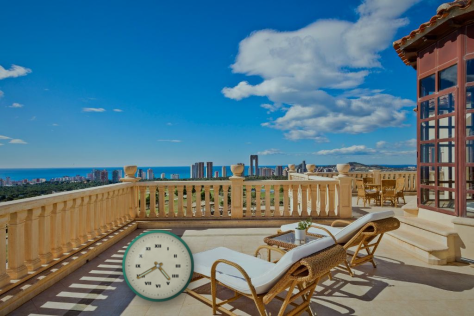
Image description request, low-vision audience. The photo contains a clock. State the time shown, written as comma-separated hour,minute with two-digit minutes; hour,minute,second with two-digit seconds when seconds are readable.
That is 4,40
